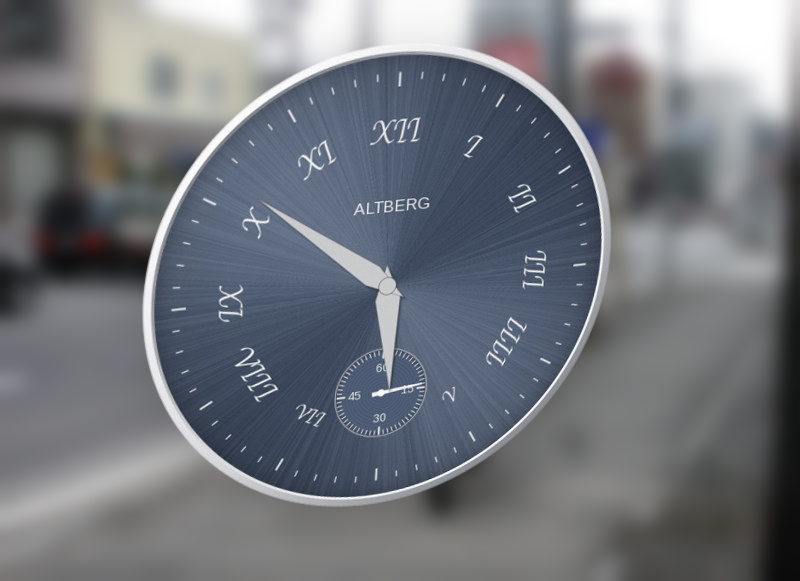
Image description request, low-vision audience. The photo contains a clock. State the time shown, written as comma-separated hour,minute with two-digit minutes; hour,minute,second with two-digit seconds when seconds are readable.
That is 5,51,14
